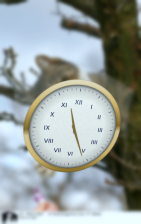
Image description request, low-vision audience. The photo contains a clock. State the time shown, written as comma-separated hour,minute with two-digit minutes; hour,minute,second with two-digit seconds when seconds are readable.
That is 11,26
